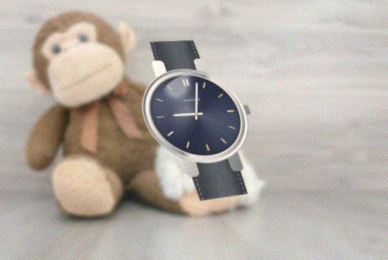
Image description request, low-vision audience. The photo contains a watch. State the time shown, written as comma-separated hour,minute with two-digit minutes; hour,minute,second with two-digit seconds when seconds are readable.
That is 9,03
